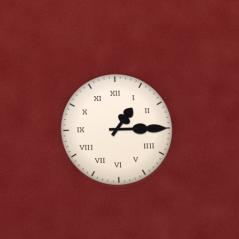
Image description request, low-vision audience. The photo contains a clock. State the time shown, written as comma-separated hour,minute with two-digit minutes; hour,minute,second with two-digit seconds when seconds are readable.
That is 1,15
